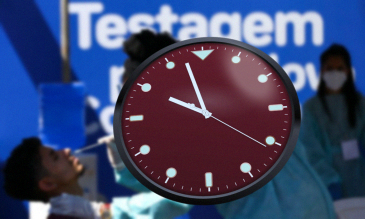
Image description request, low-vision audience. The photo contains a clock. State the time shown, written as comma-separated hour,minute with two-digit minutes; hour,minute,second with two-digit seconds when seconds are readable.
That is 9,57,21
